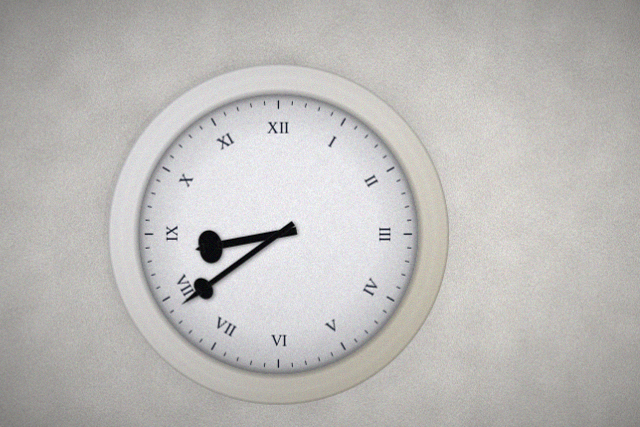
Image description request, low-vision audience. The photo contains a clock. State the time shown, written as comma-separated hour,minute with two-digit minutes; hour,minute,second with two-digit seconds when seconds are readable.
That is 8,39
